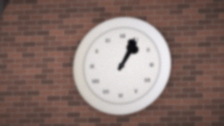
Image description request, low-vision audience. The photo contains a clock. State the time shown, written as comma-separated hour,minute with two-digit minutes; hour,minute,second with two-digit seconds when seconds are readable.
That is 1,04
